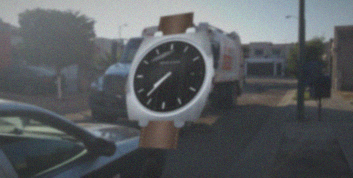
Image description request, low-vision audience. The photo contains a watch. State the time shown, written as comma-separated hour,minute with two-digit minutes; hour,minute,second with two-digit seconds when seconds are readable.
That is 7,37
